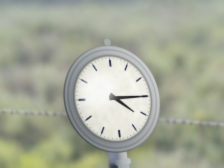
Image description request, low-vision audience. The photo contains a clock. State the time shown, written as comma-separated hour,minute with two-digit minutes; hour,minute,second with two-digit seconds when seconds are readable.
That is 4,15
